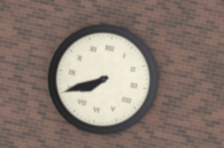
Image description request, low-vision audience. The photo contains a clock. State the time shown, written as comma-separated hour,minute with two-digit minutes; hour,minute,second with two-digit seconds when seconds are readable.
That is 7,40
